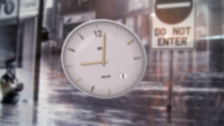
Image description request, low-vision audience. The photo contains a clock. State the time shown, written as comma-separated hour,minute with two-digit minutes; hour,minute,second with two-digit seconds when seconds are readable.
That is 9,02
